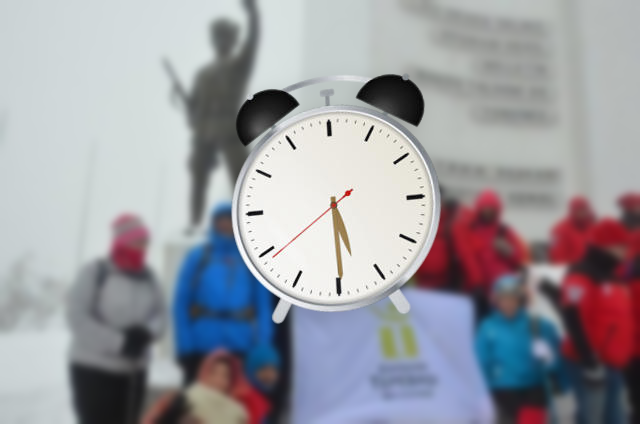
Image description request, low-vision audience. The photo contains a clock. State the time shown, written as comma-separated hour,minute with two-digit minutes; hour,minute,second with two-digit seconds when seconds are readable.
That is 5,29,39
